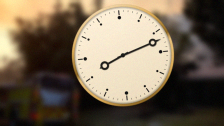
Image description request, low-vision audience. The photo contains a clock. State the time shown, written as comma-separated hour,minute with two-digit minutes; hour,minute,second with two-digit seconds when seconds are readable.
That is 8,12
